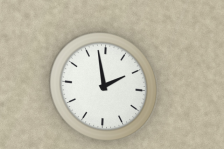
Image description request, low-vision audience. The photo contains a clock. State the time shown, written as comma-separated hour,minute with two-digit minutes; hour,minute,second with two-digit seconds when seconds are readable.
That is 1,58
